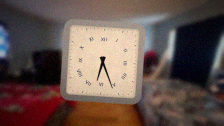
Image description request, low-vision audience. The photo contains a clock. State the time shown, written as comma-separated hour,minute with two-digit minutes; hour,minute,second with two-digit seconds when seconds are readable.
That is 6,26
